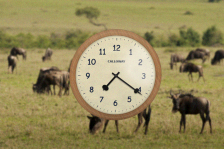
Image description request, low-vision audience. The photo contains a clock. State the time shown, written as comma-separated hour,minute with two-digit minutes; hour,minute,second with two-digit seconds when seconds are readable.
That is 7,21
